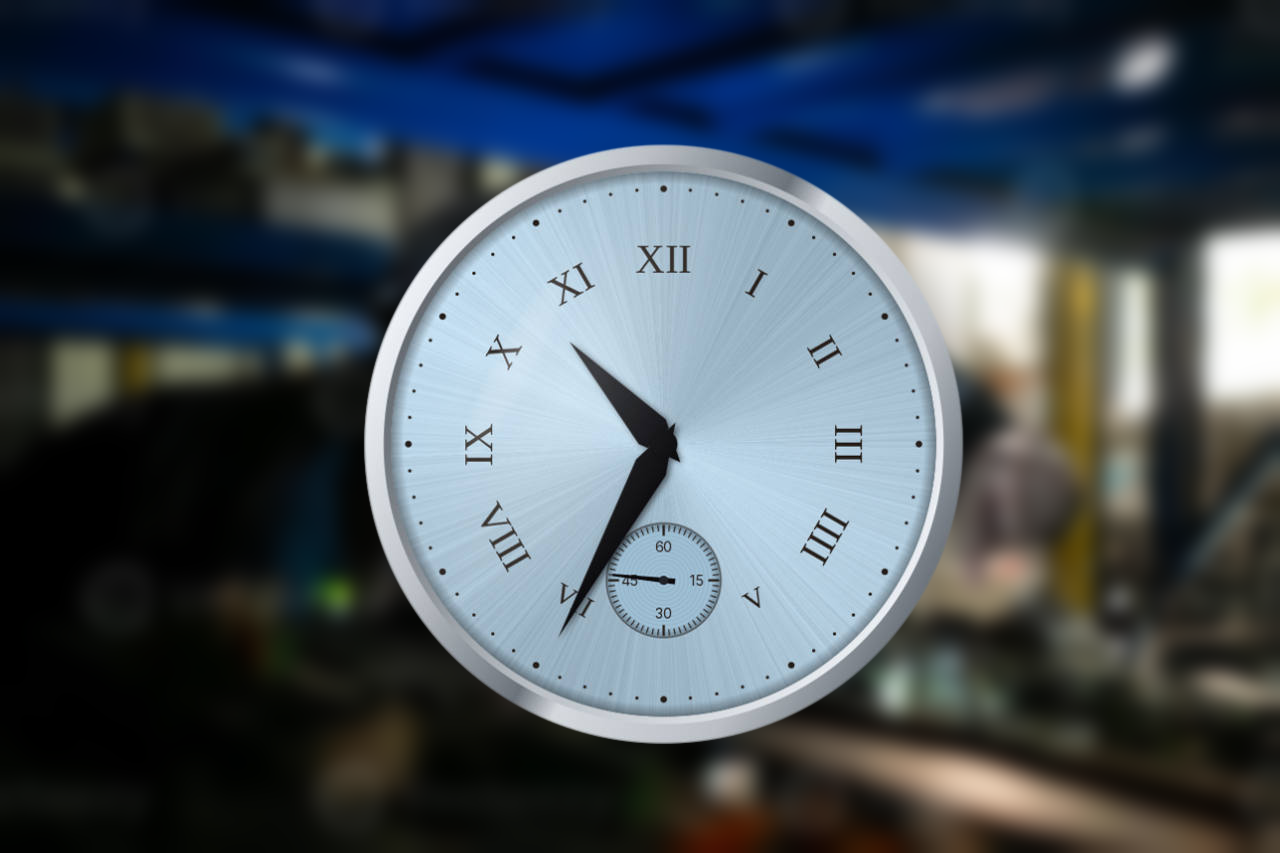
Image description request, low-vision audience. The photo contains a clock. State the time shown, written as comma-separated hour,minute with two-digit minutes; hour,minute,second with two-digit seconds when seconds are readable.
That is 10,34,46
